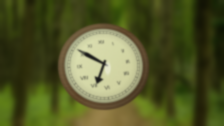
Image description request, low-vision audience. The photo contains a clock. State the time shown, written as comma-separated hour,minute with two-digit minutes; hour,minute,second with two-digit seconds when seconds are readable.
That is 6,51
